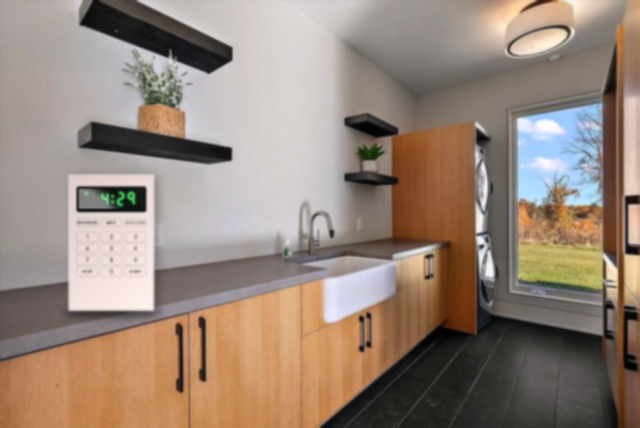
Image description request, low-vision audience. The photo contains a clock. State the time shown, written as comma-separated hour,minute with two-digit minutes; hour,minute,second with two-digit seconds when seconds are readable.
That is 4,29
